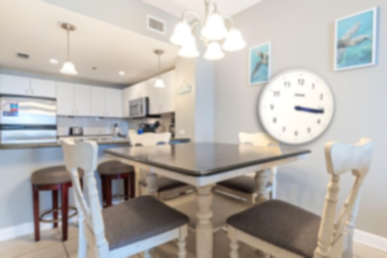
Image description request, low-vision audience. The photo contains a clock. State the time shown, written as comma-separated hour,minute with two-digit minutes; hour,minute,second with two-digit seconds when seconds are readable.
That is 3,16
